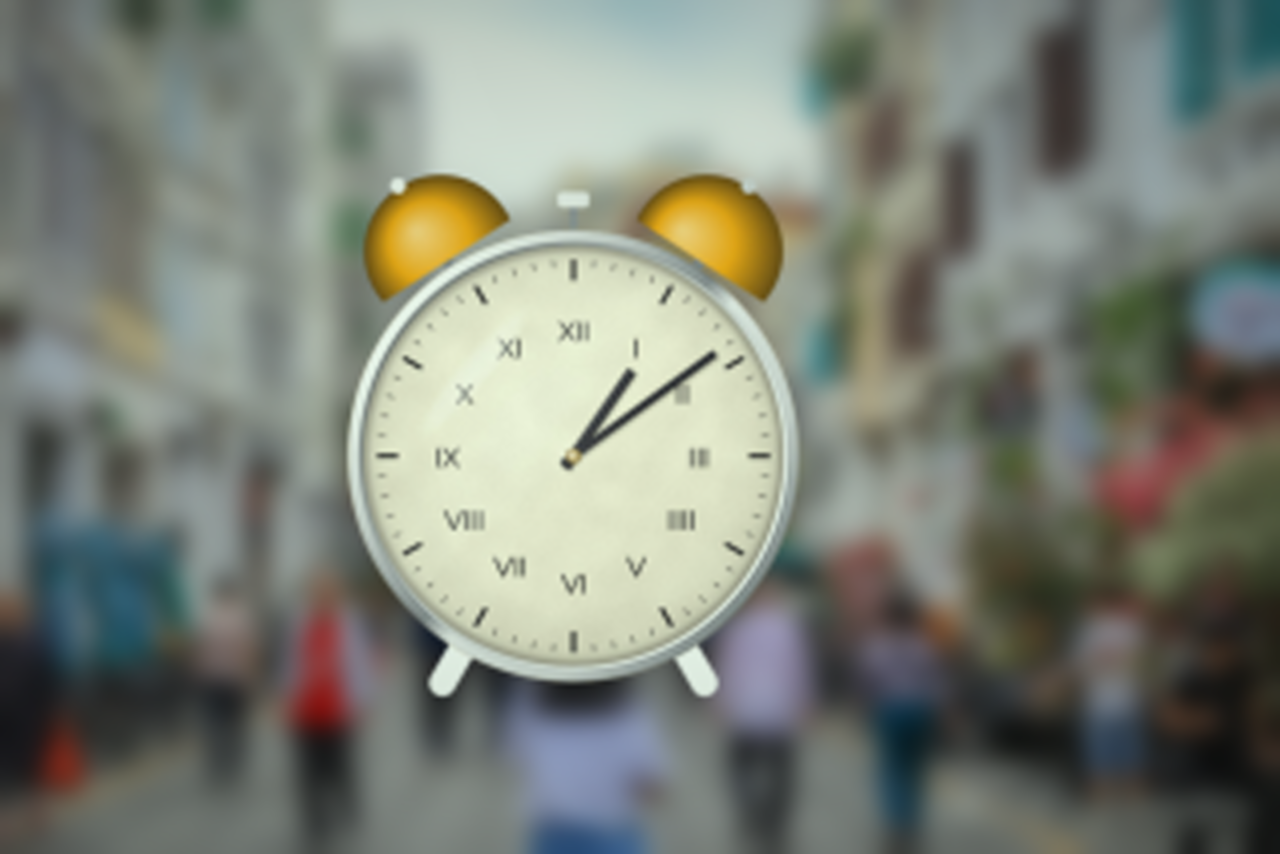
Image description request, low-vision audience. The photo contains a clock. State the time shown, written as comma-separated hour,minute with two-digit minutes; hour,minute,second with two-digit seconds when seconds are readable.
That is 1,09
